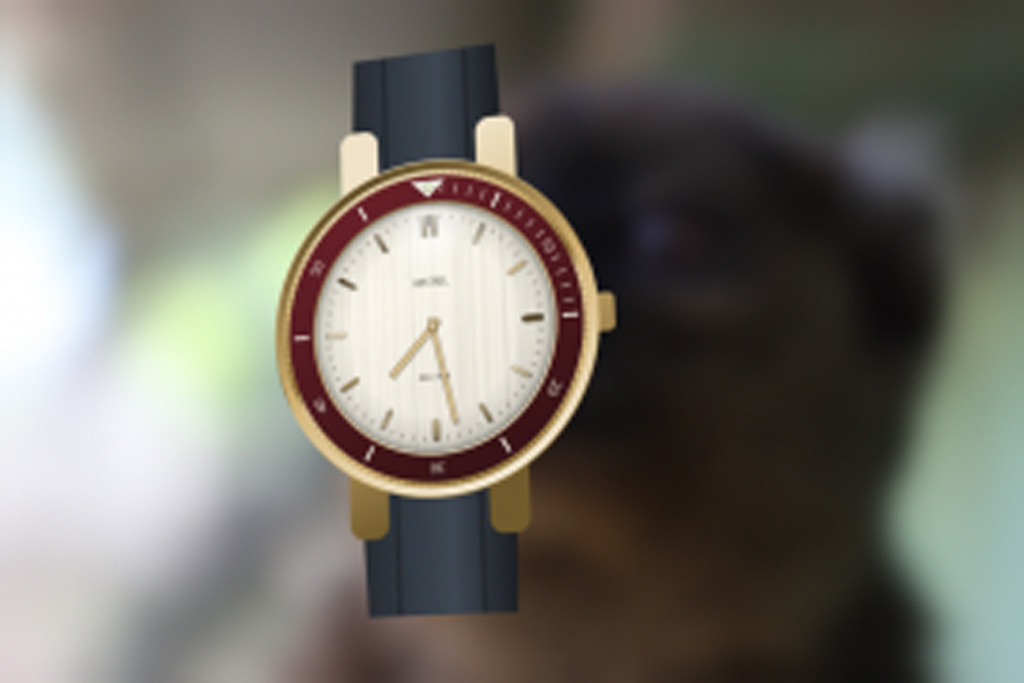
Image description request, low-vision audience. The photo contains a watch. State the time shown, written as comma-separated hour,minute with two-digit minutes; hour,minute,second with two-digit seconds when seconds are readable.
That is 7,28
